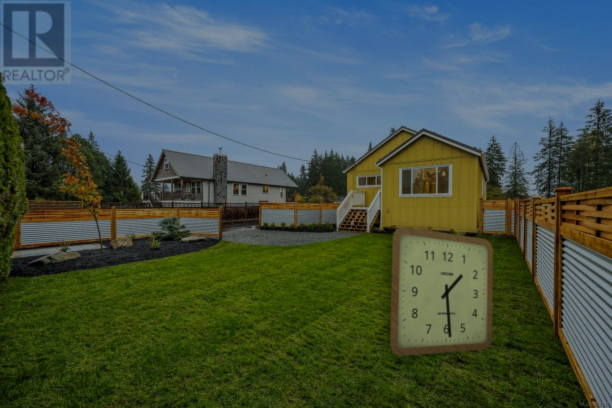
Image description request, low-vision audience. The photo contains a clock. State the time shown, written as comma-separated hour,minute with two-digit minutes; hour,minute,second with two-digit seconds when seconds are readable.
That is 1,29
